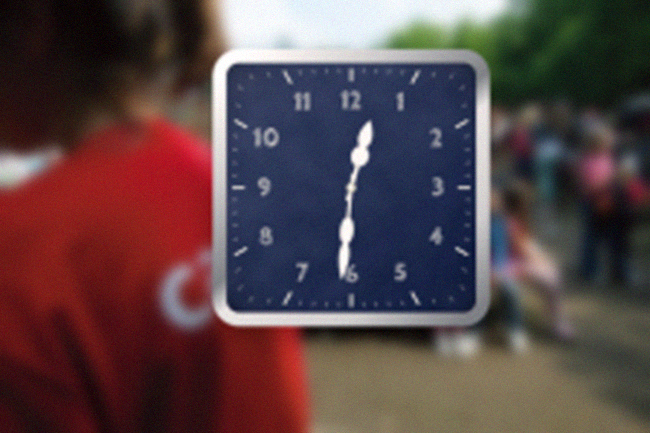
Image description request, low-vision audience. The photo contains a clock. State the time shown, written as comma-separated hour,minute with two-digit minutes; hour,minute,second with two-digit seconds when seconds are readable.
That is 12,31
